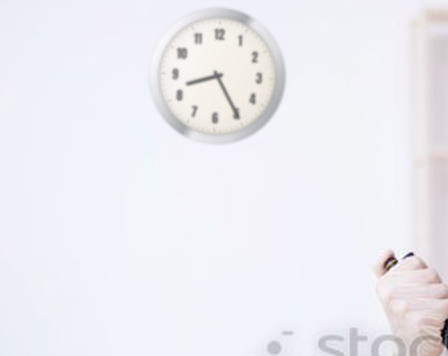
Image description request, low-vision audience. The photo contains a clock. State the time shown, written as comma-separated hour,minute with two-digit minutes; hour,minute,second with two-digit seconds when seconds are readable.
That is 8,25
